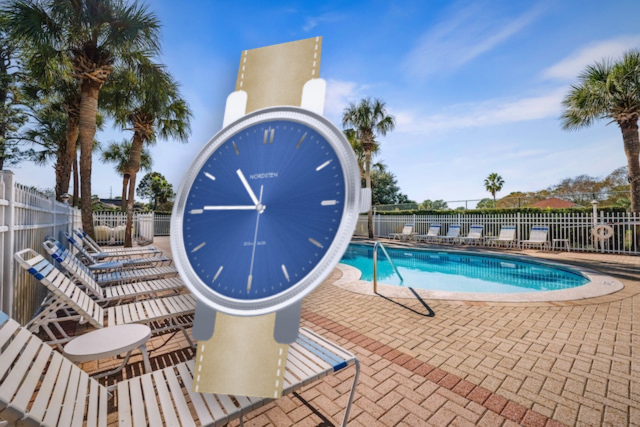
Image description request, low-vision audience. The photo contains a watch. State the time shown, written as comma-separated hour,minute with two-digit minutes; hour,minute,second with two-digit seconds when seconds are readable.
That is 10,45,30
